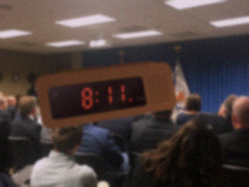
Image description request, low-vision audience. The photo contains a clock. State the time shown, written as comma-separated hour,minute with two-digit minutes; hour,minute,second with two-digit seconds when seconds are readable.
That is 8,11
